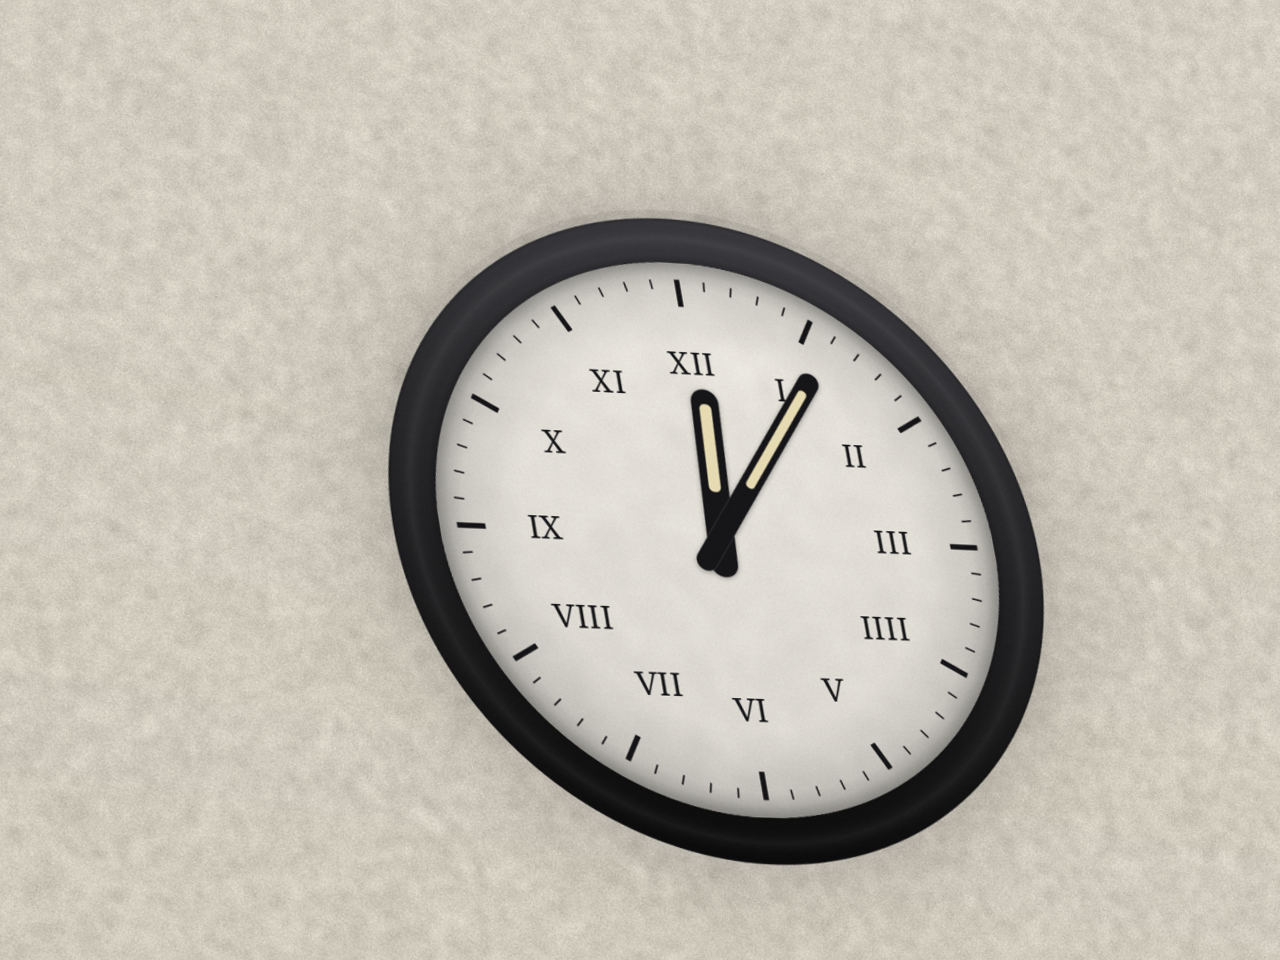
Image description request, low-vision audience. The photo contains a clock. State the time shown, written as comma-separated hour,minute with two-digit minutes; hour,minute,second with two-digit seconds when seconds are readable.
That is 12,06
